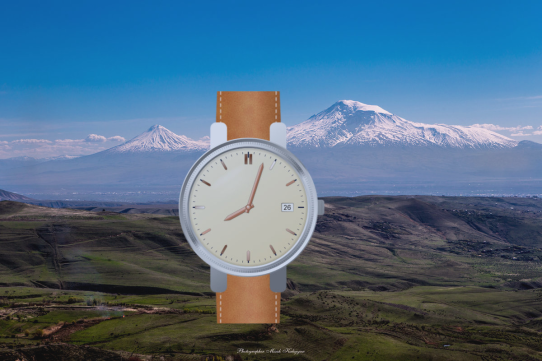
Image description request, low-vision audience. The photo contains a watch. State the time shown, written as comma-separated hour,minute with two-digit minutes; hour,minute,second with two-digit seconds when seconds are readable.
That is 8,03
